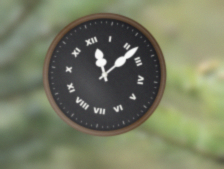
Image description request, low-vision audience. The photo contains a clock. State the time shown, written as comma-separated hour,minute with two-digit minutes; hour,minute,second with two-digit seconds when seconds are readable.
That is 12,12
